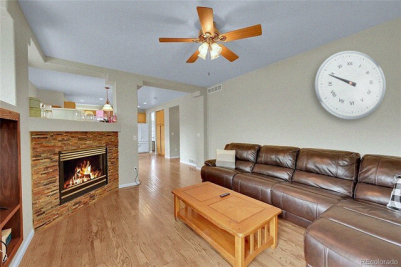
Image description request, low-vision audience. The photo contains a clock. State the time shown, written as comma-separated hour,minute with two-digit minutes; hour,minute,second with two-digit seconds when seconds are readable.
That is 9,49
